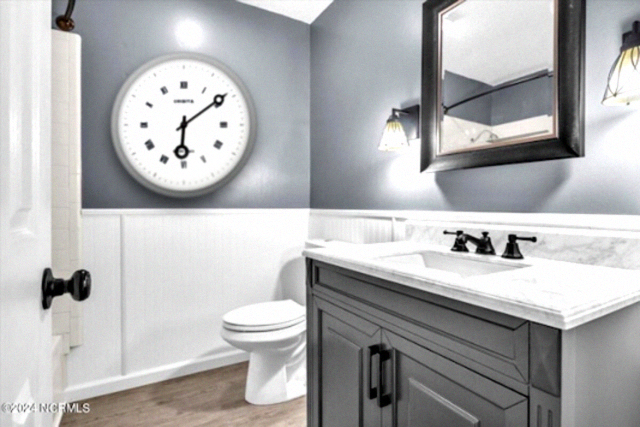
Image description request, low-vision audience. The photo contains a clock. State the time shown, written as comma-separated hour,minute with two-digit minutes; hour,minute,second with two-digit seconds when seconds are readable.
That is 6,09
